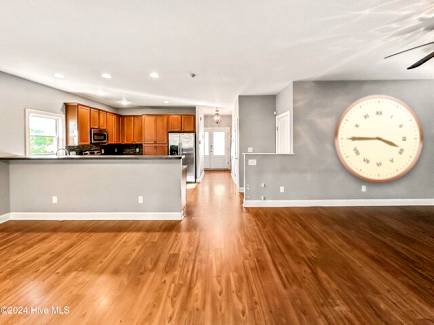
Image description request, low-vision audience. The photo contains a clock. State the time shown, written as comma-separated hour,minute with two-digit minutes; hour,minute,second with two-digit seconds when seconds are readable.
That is 3,45
